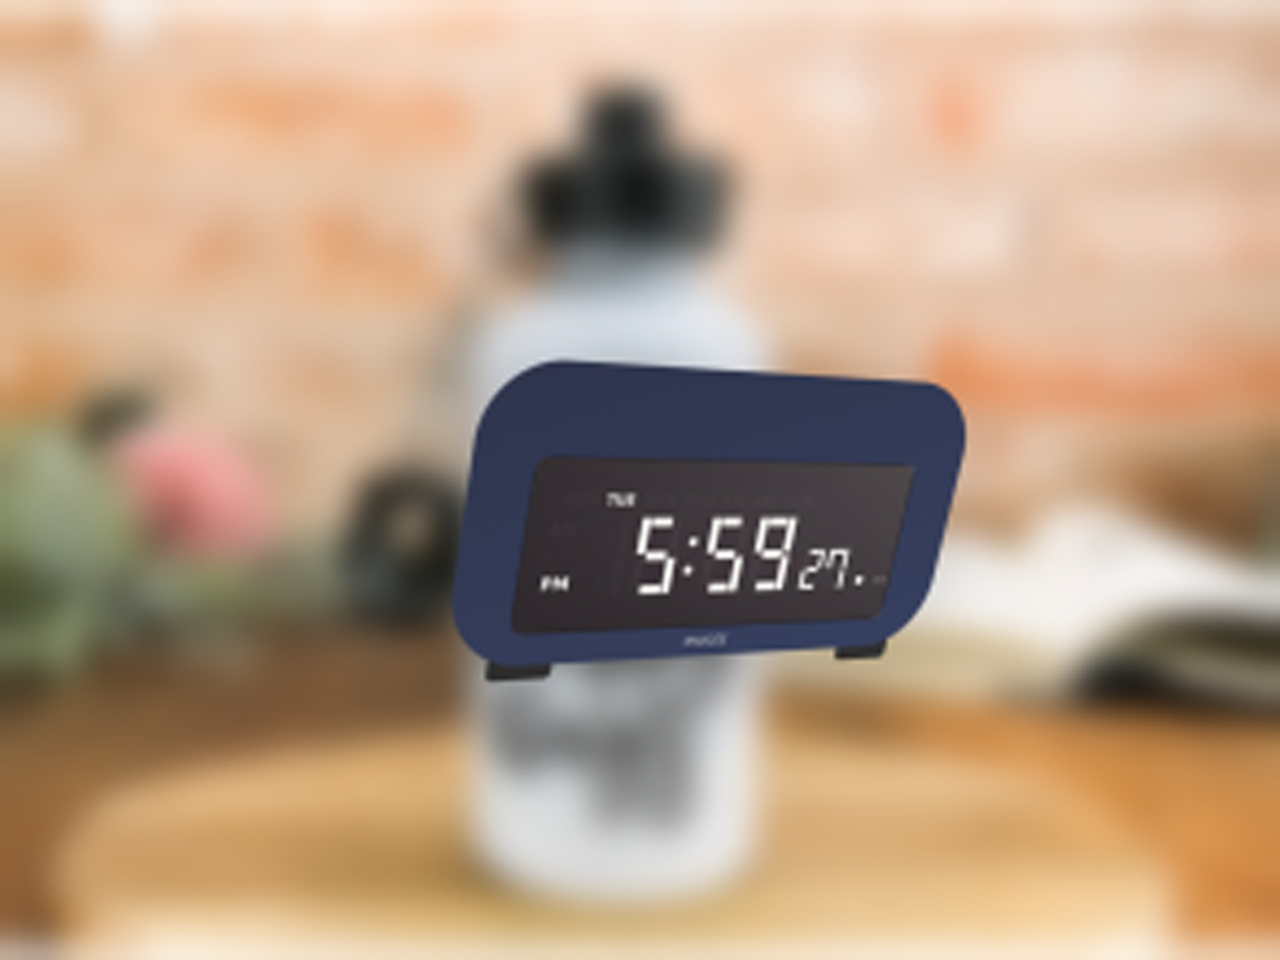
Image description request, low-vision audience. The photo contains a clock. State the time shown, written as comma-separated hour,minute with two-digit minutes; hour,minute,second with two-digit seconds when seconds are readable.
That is 5,59,27
